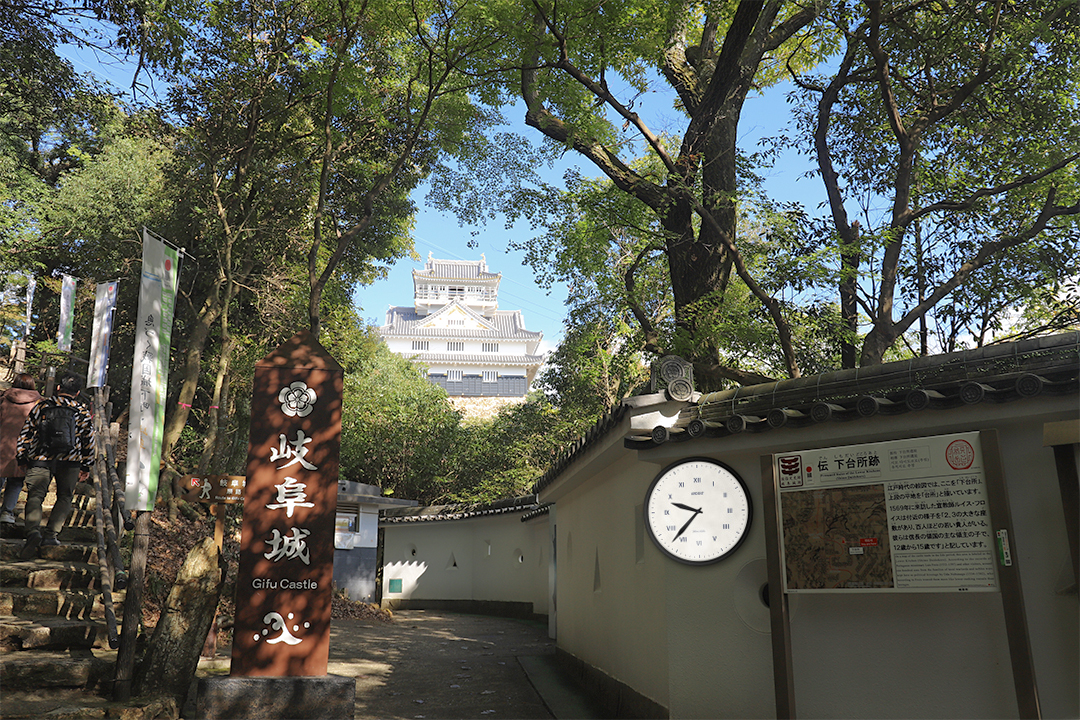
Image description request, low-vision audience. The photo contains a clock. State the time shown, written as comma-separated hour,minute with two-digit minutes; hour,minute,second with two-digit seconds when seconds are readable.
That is 9,37
